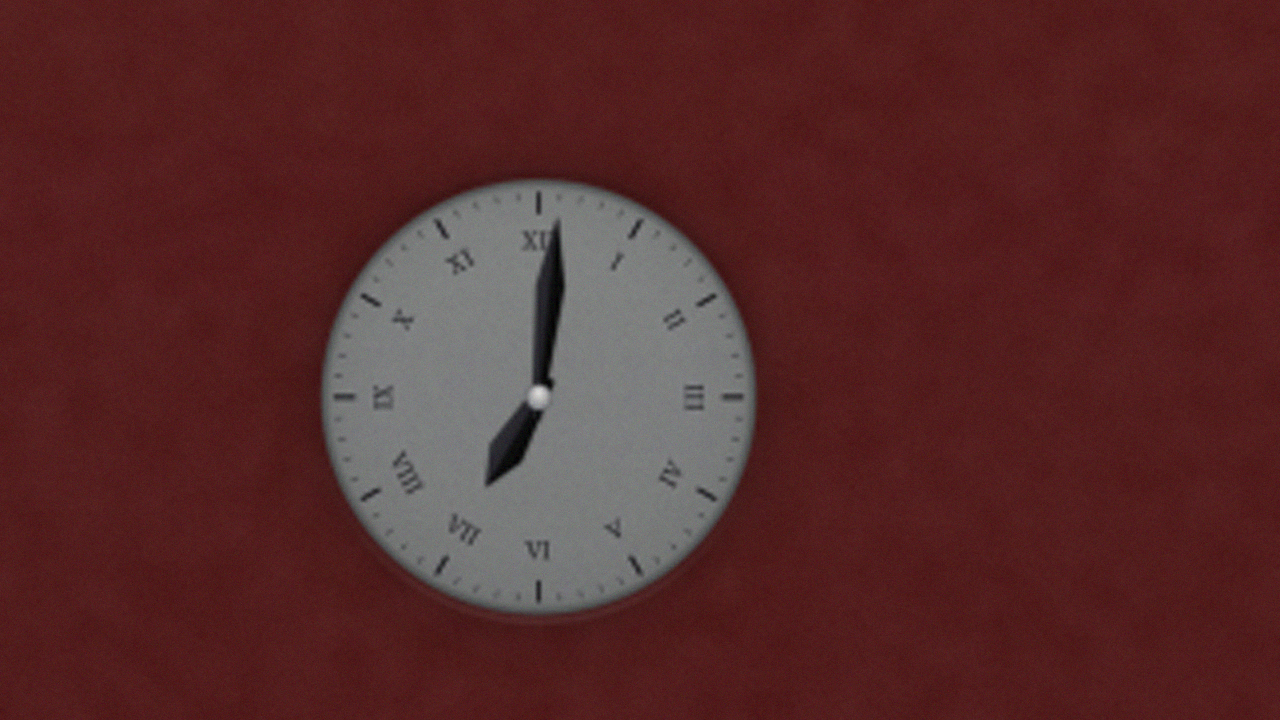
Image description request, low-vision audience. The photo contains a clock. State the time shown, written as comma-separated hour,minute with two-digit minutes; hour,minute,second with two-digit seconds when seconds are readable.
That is 7,01
